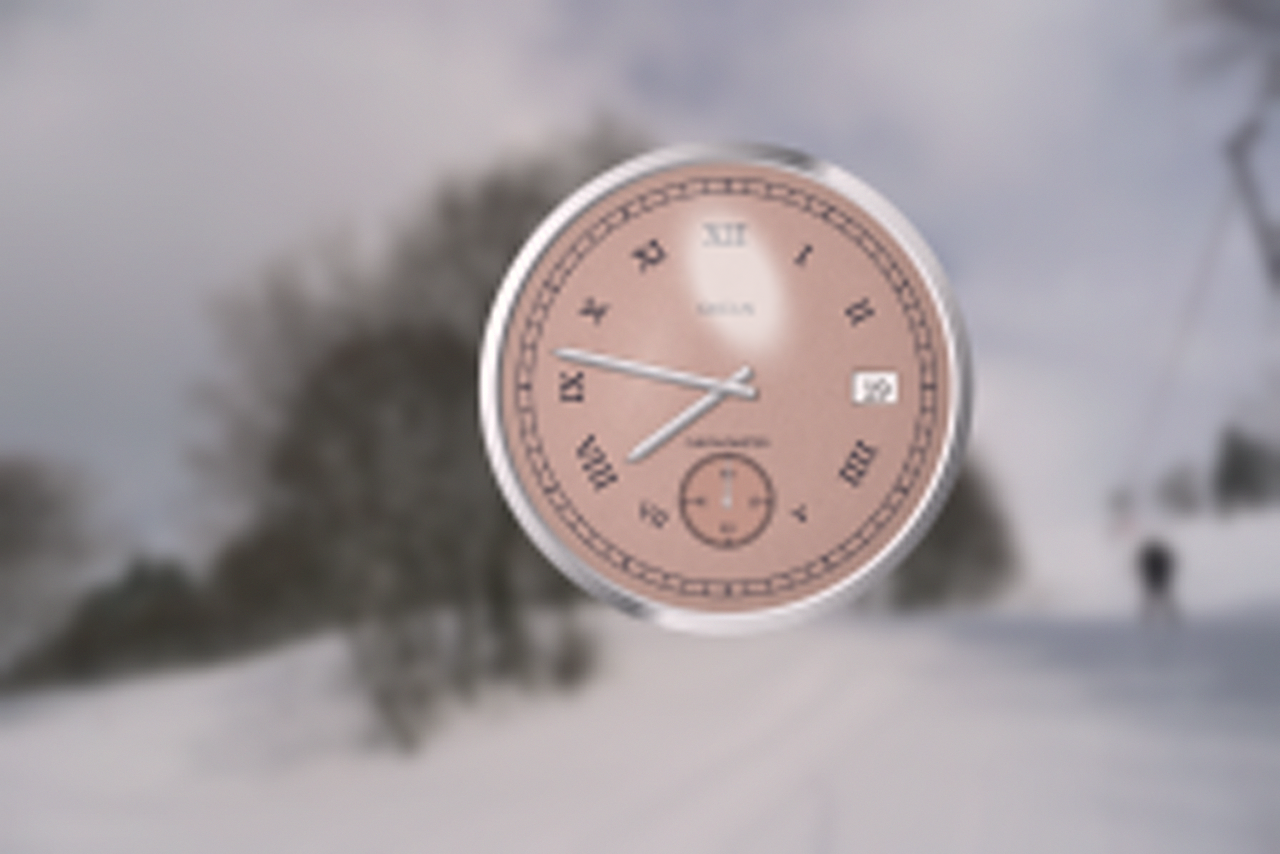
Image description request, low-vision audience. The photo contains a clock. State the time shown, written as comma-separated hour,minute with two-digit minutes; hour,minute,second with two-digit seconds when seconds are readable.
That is 7,47
